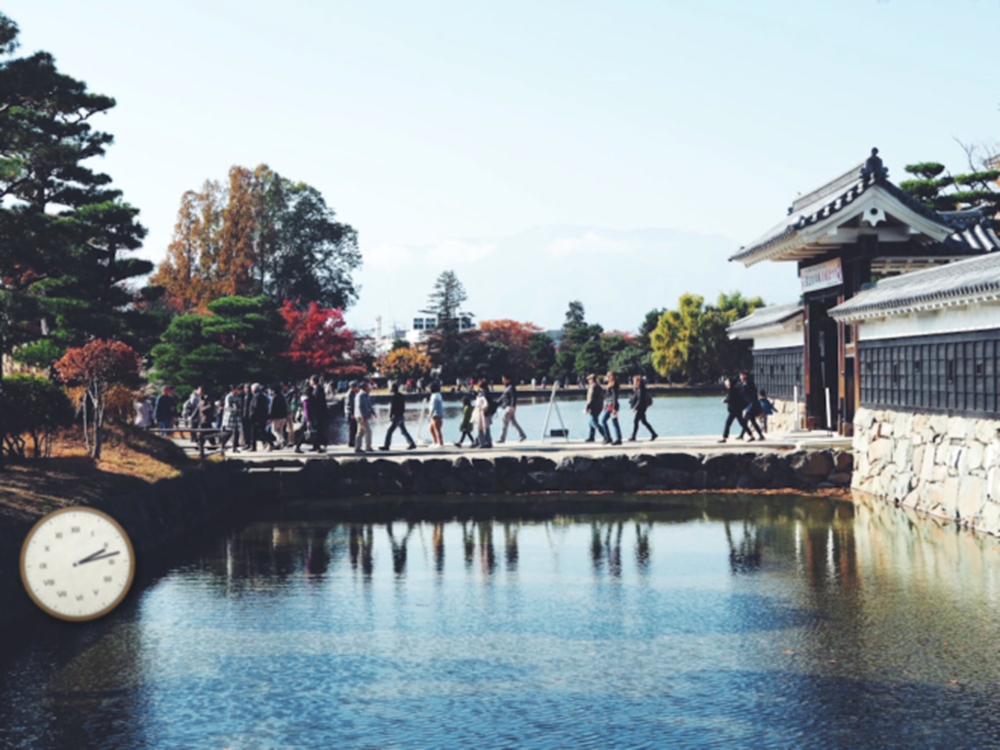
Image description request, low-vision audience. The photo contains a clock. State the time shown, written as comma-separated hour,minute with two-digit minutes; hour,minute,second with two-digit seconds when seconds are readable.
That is 2,13
